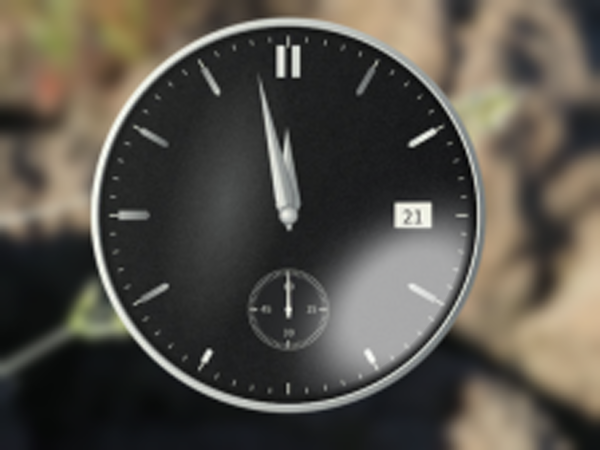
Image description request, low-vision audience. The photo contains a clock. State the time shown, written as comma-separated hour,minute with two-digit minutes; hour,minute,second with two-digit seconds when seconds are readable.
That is 11,58
